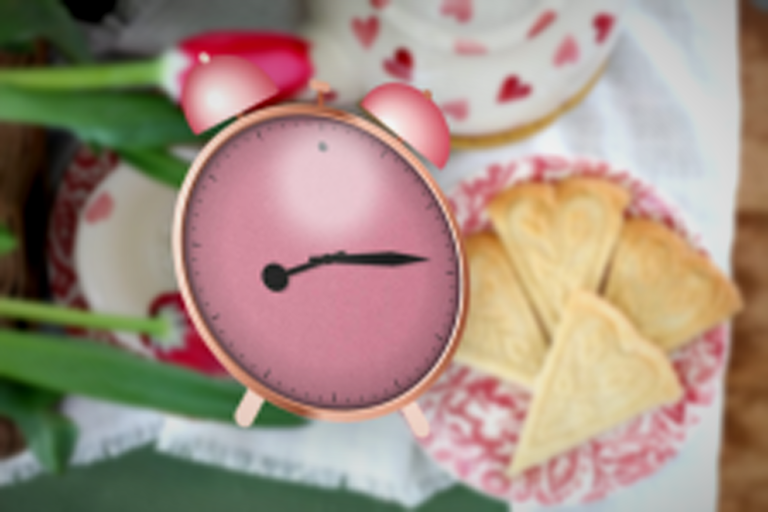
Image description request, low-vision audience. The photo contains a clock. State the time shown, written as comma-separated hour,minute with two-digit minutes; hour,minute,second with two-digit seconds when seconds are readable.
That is 8,14
